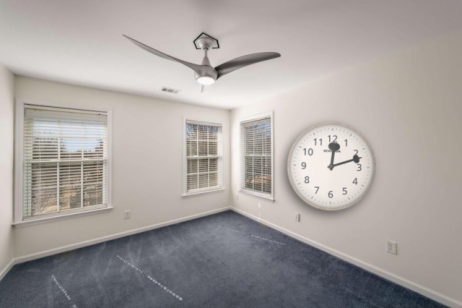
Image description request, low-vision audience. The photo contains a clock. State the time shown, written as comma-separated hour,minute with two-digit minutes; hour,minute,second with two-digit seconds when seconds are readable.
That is 12,12
